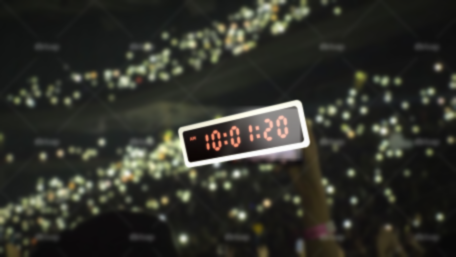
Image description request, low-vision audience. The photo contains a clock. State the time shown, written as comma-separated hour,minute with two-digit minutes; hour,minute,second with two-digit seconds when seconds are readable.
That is 10,01,20
